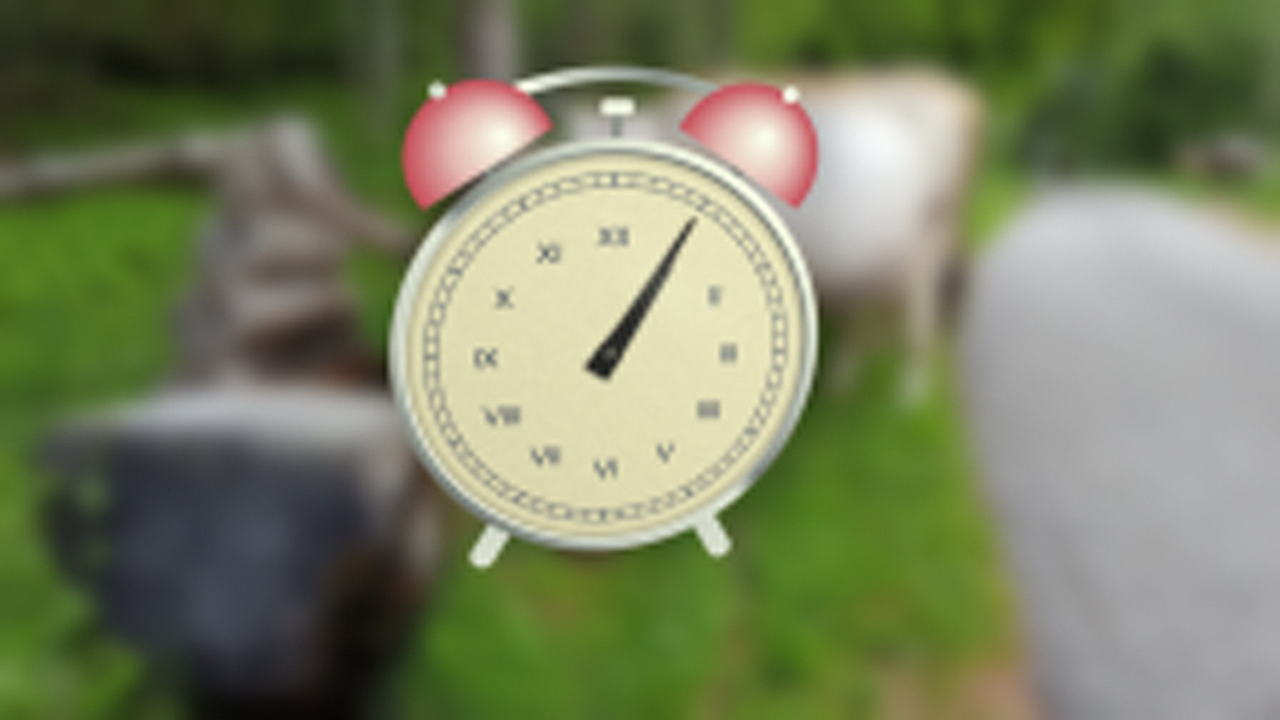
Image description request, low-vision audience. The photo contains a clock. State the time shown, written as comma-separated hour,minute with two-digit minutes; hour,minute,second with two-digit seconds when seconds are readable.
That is 1,05
